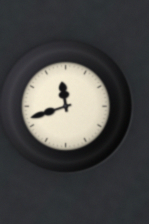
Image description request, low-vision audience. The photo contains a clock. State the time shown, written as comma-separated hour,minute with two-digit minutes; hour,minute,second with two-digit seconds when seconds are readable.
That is 11,42
